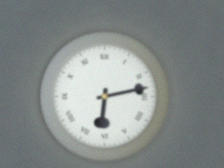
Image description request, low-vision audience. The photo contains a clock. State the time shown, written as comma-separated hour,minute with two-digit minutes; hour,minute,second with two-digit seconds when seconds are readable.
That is 6,13
